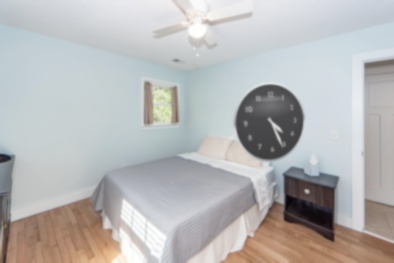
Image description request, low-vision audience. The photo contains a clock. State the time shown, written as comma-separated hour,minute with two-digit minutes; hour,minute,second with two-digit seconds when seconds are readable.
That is 4,26
